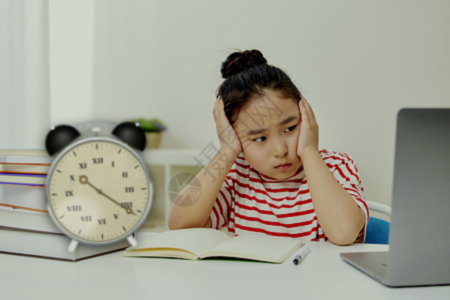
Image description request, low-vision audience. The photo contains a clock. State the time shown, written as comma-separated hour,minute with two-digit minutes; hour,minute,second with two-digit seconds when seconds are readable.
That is 10,21
